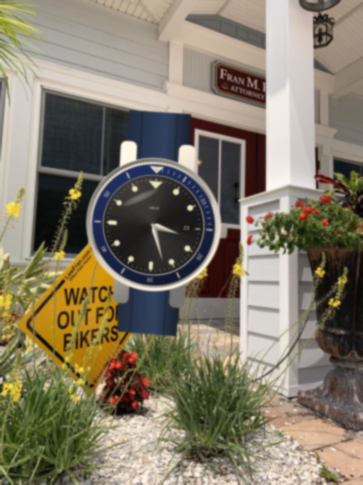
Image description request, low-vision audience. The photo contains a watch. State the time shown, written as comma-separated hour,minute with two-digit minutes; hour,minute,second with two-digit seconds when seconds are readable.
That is 3,27
